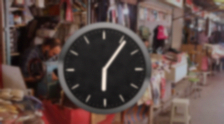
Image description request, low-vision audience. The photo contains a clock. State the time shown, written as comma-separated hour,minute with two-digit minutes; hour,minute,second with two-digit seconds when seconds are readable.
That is 6,06
